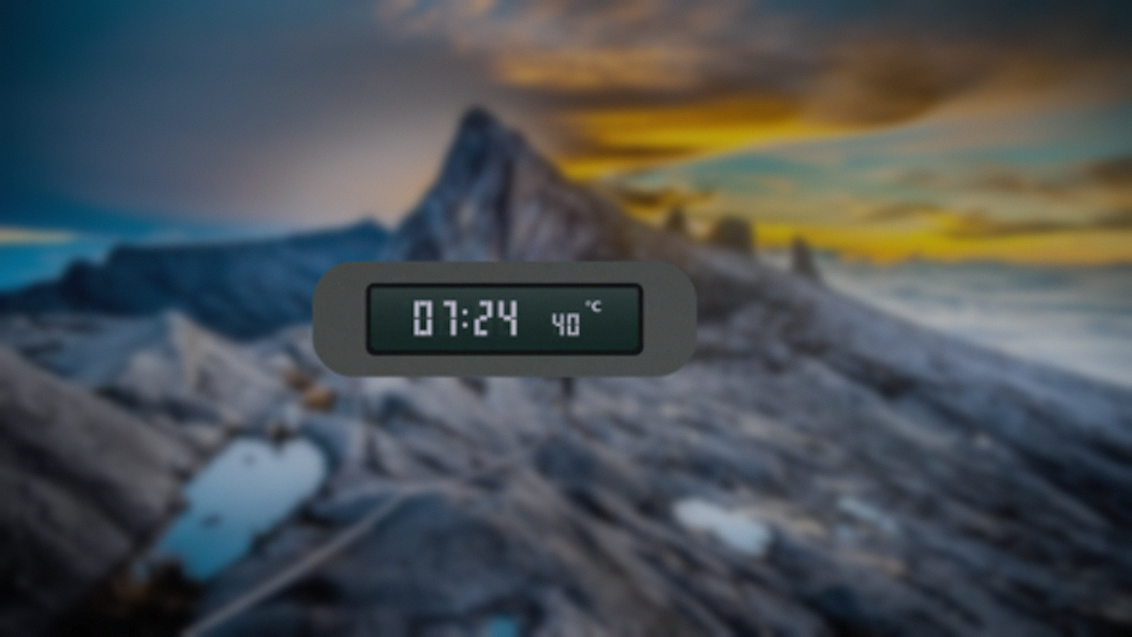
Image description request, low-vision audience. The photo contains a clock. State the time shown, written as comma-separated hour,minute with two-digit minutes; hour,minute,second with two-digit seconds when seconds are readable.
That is 7,24
